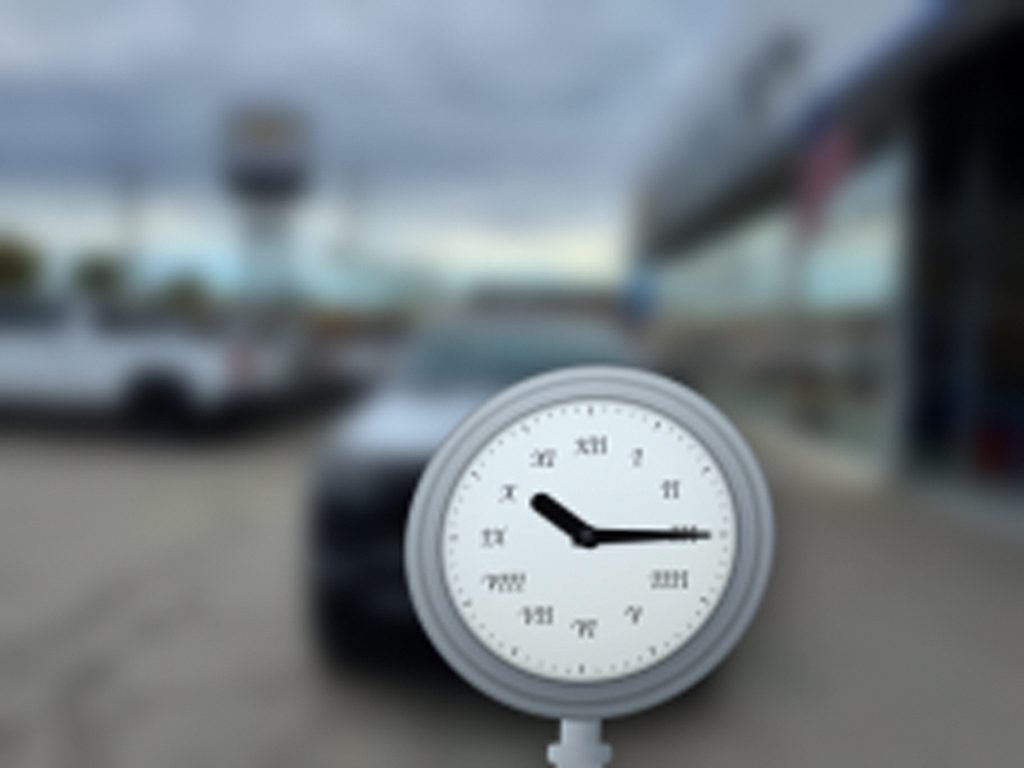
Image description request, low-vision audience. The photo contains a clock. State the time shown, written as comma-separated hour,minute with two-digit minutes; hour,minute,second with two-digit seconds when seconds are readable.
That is 10,15
